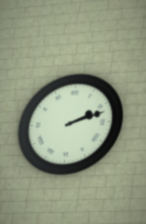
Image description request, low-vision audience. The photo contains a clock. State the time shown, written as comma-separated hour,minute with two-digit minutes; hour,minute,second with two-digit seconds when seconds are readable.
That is 2,12
